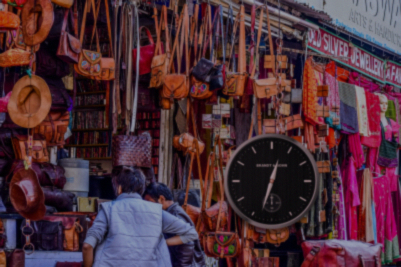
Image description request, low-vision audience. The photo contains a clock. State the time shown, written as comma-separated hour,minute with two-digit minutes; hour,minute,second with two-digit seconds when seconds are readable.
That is 12,33
